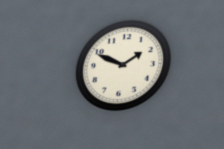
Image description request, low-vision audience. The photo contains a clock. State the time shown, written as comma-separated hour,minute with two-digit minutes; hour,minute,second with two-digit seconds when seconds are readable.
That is 1,49
